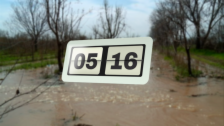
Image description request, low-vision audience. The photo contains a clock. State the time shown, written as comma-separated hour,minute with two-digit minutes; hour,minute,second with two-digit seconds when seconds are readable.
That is 5,16
